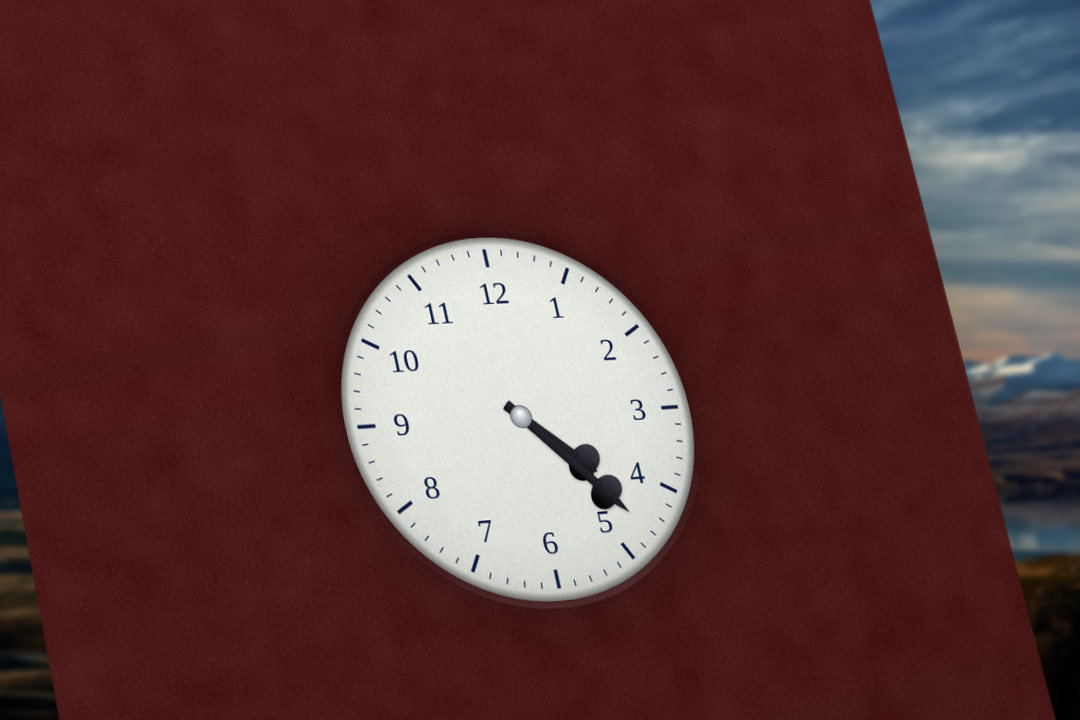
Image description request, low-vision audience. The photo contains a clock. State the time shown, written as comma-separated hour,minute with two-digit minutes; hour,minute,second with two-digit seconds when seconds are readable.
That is 4,23
